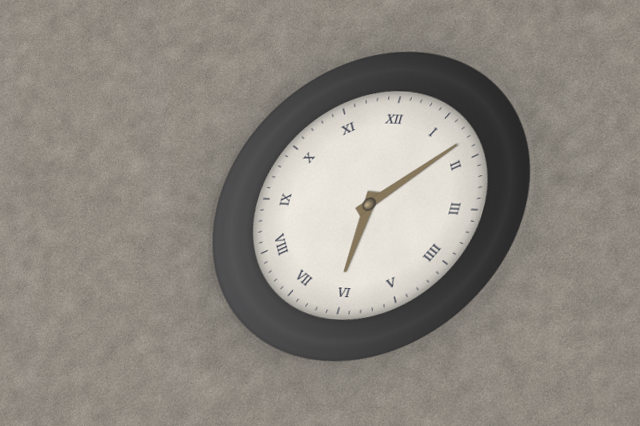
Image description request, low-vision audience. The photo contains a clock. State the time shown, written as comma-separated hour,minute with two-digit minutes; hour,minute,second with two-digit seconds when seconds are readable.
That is 6,08
